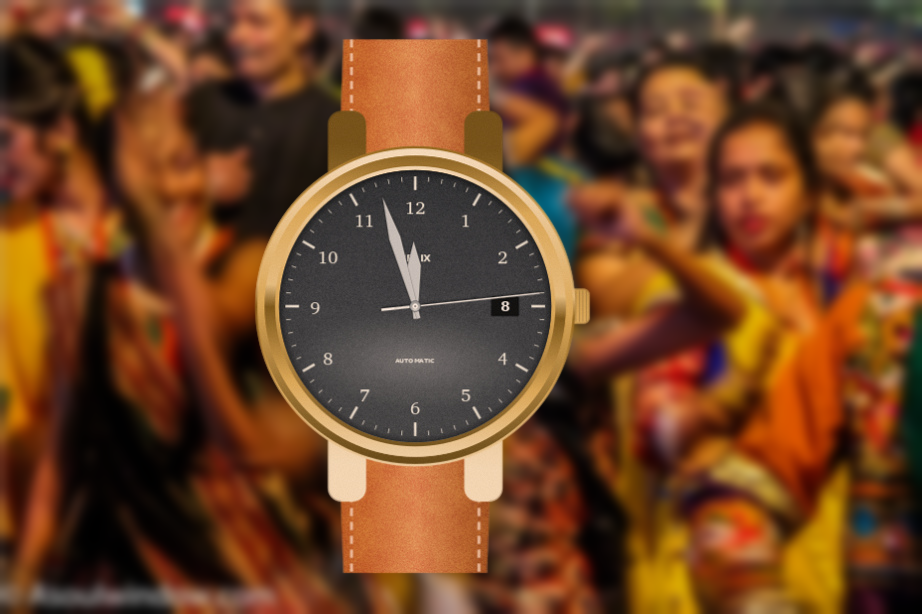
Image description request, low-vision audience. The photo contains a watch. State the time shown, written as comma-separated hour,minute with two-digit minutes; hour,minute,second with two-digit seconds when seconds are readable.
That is 11,57,14
